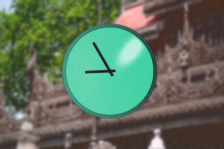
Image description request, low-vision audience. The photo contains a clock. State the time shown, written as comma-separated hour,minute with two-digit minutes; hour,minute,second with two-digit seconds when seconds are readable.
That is 8,55
